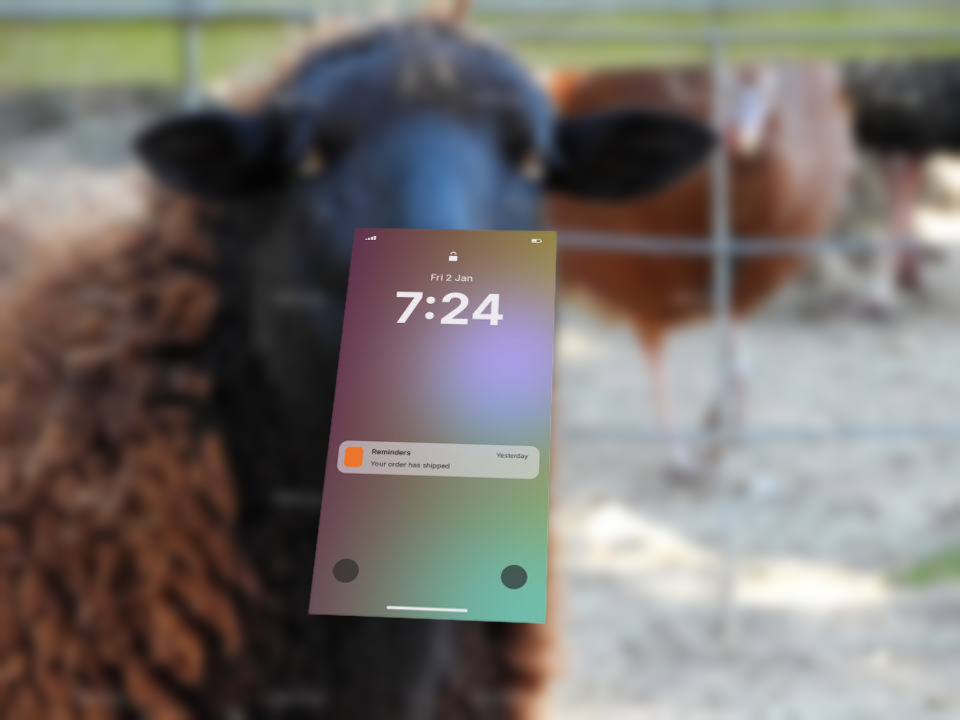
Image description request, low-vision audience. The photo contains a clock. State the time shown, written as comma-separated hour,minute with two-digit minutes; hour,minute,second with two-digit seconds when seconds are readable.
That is 7,24
